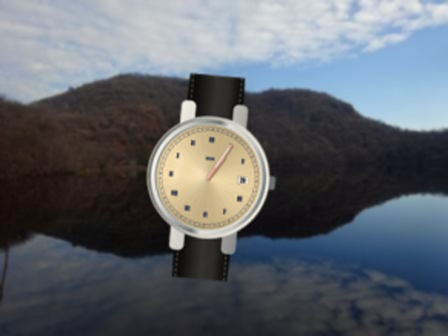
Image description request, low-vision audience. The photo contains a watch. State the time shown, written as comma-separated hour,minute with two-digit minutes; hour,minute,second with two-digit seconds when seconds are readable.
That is 1,05
